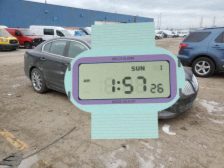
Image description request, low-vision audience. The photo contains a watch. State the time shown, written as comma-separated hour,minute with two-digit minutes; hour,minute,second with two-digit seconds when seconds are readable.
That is 1,57,26
